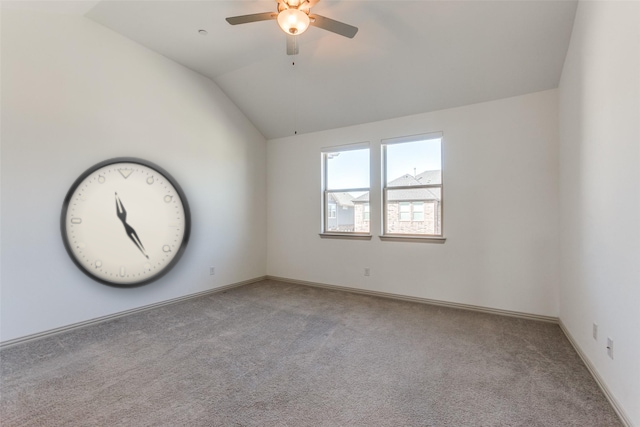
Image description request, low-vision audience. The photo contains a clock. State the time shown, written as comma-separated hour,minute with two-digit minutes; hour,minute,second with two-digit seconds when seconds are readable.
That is 11,24
